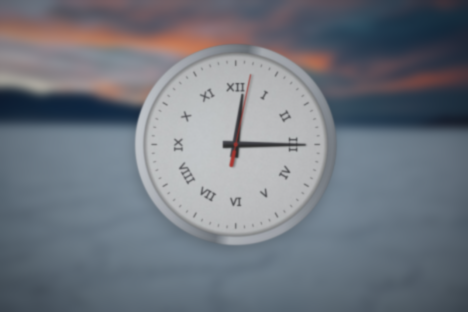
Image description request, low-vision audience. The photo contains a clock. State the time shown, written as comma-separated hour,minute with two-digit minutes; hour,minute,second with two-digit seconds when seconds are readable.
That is 12,15,02
